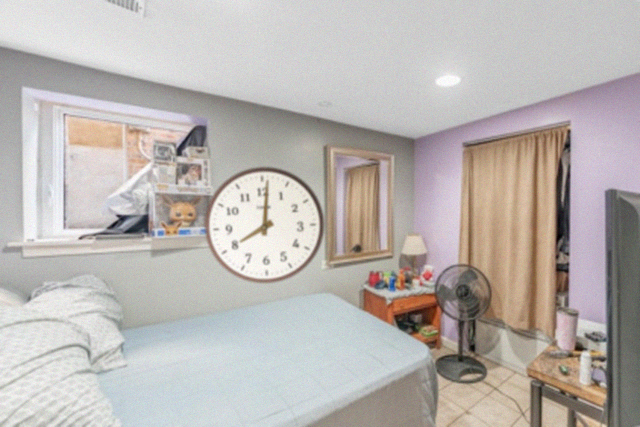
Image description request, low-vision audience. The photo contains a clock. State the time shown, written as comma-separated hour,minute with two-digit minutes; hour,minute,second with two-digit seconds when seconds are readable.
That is 8,01
